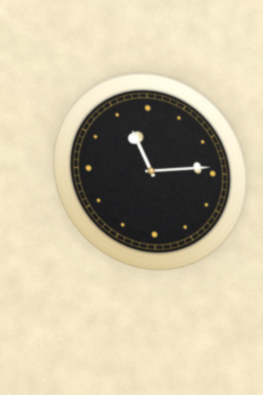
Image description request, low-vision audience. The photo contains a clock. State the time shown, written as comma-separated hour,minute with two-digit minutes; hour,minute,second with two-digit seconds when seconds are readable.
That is 11,14
